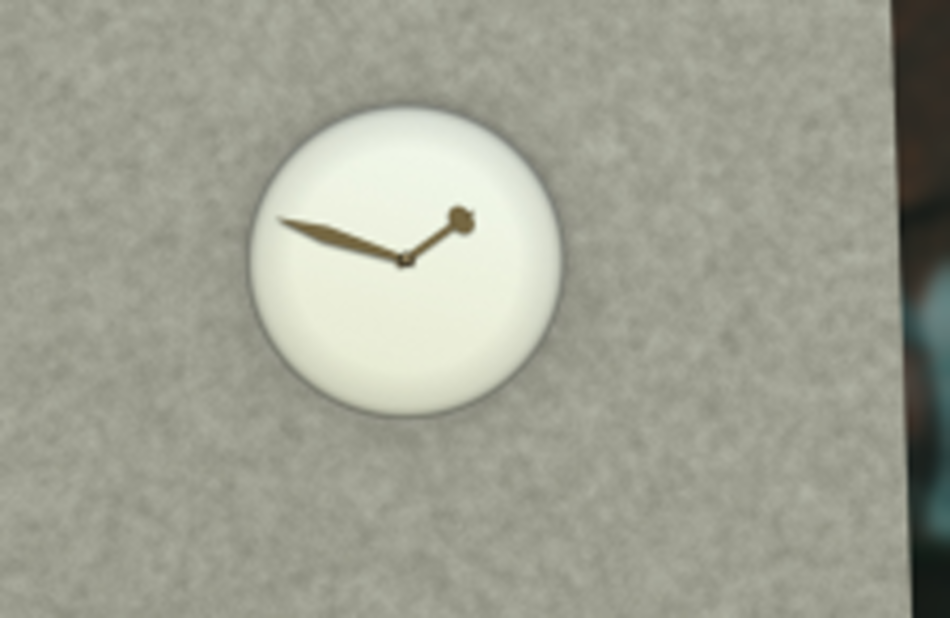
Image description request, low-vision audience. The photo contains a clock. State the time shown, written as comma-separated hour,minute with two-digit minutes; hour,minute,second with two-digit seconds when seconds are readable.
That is 1,48
